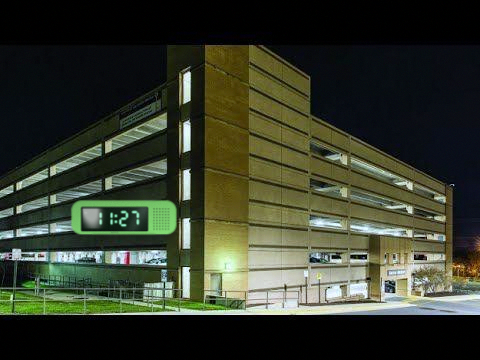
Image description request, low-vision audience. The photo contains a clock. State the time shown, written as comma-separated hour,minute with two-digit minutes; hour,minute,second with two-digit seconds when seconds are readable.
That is 11,27
